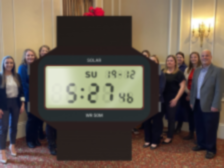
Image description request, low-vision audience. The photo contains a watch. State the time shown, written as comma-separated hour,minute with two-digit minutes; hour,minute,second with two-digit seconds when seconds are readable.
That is 5,27,46
